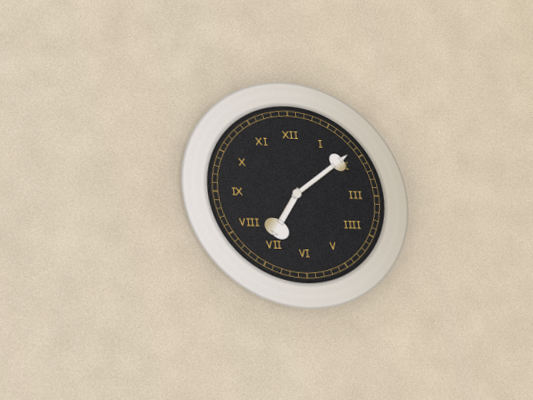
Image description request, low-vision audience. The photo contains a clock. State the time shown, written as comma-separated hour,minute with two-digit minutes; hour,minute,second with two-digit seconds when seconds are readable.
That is 7,09
